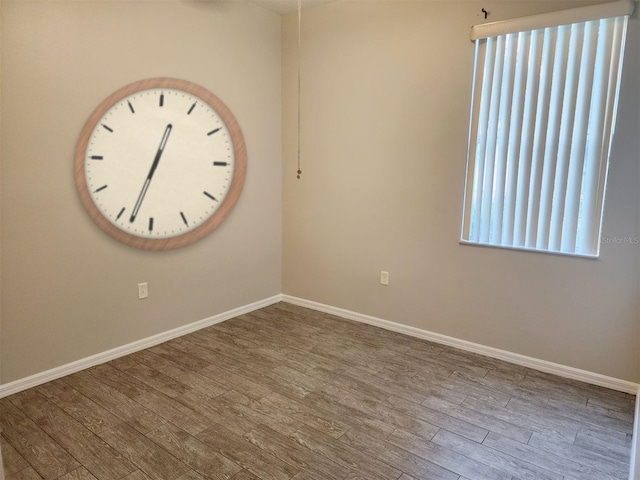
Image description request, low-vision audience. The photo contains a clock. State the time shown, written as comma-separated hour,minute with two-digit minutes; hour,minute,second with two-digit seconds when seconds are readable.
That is 12,33
